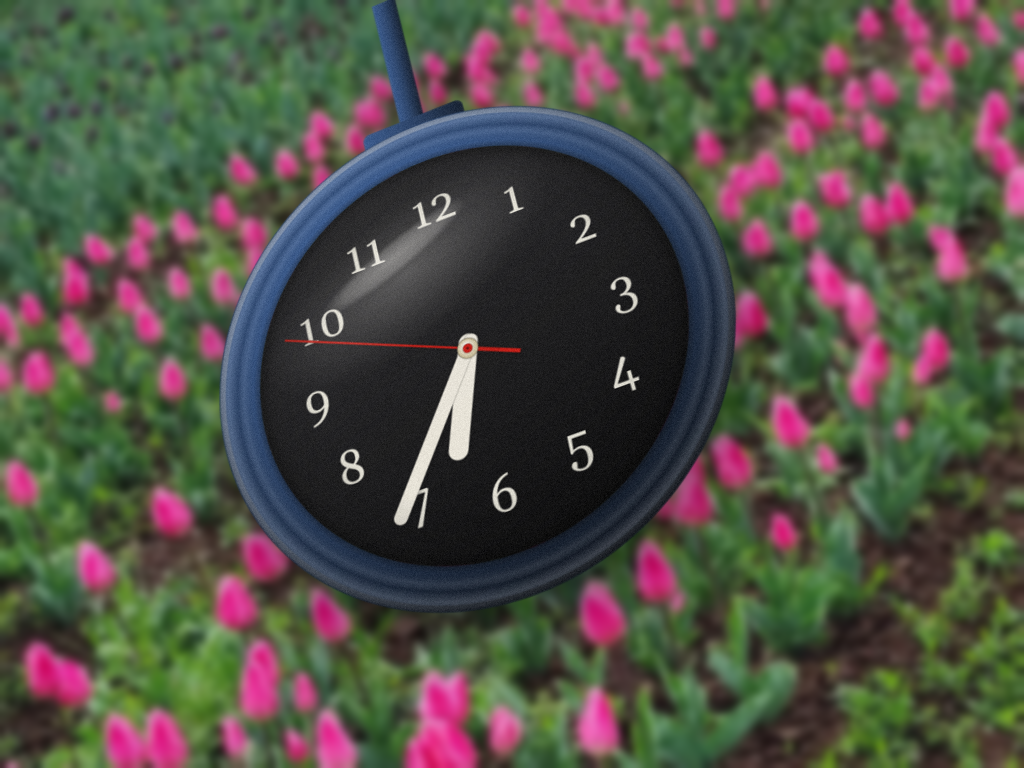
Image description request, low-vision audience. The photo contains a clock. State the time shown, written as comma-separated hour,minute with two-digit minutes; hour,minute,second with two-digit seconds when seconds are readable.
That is 6,35,49
